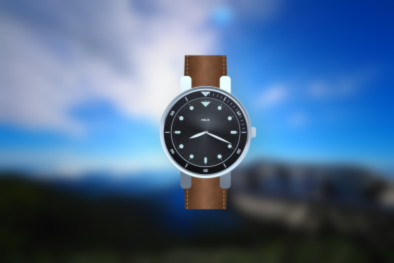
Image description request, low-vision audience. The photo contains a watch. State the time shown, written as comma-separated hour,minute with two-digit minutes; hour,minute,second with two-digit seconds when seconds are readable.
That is 8,19
